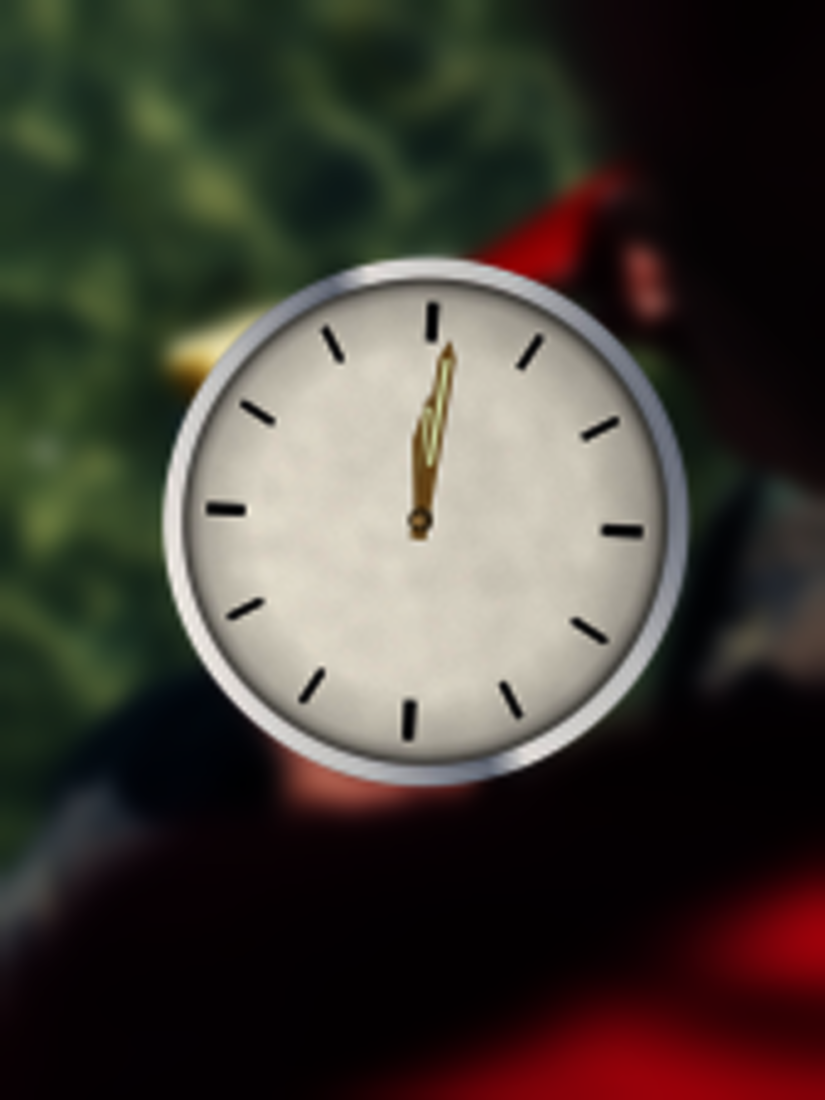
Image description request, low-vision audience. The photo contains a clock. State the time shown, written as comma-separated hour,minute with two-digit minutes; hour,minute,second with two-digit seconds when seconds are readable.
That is 12,01
